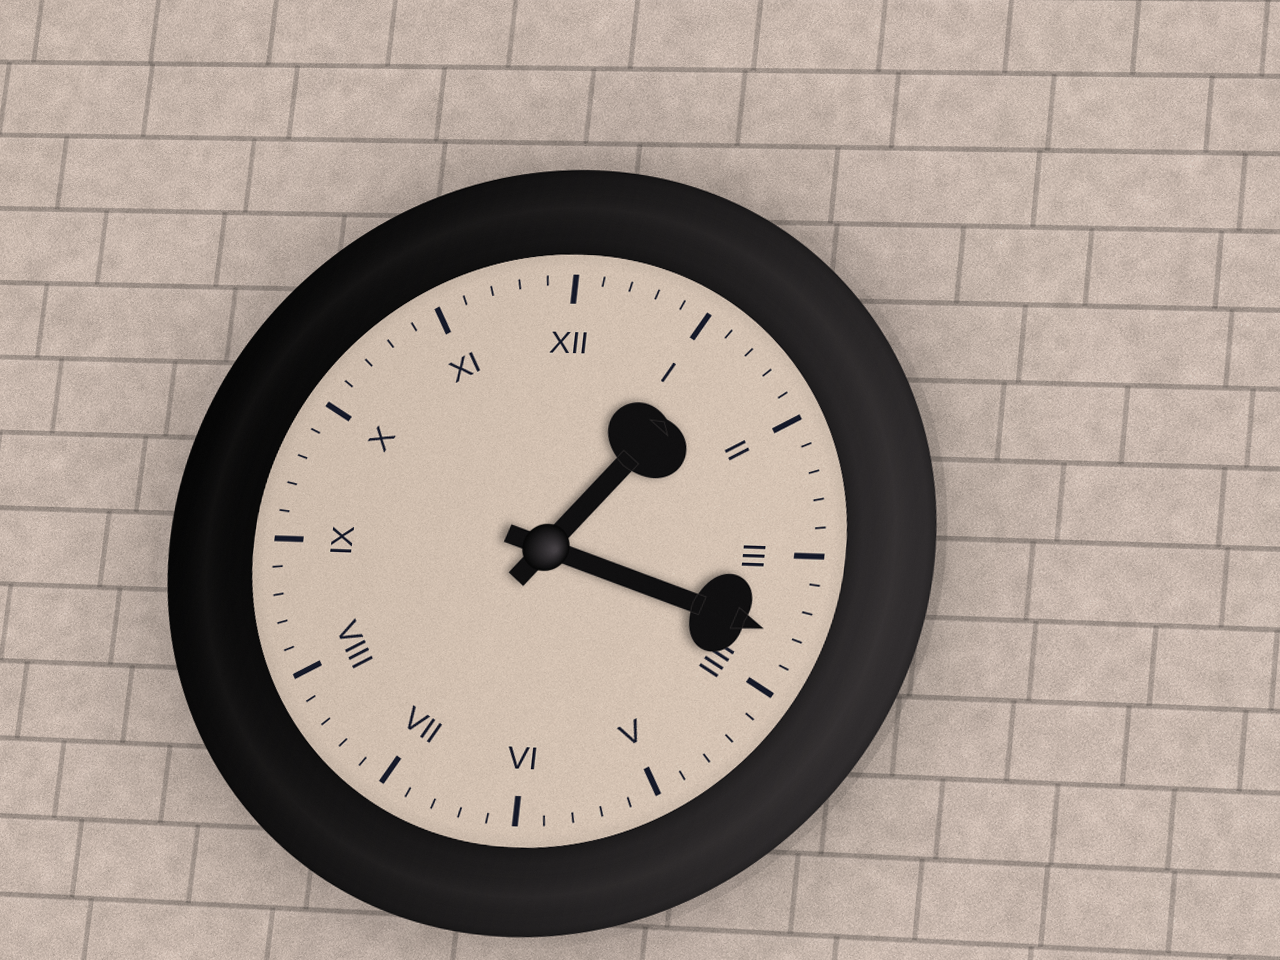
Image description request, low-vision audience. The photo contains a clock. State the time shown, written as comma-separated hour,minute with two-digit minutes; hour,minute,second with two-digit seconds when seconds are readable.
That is 1,18
